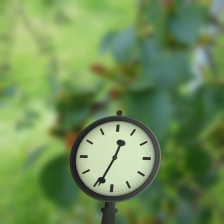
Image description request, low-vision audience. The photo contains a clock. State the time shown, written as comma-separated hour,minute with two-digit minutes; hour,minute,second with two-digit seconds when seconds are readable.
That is 12,34
